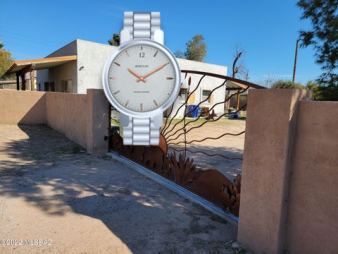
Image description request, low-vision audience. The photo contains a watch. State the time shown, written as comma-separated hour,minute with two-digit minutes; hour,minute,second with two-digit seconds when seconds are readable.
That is 10,10
